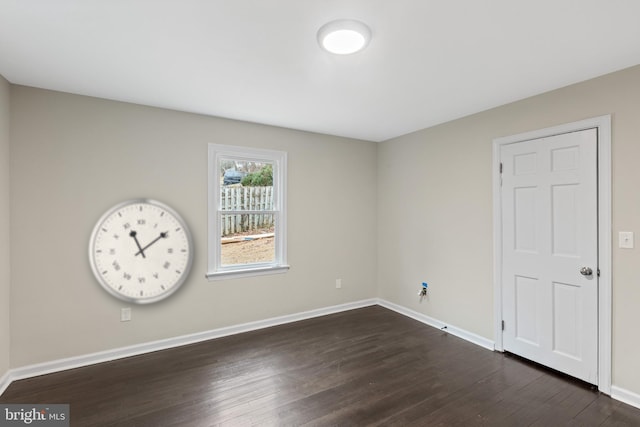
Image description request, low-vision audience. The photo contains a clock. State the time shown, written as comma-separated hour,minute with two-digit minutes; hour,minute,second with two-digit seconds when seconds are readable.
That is 11,09
